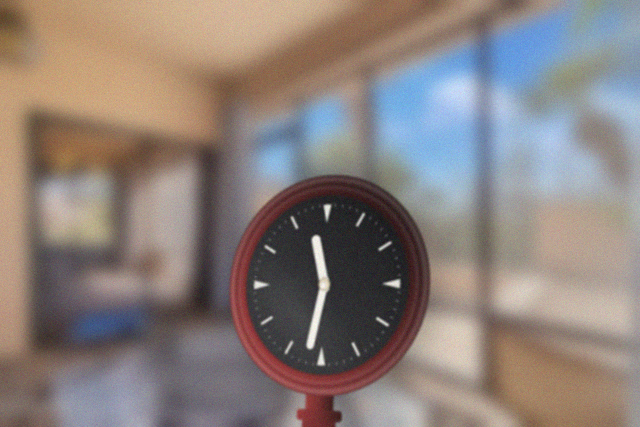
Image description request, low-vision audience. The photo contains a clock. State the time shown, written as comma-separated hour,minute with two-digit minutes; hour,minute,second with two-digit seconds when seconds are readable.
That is 11,32
